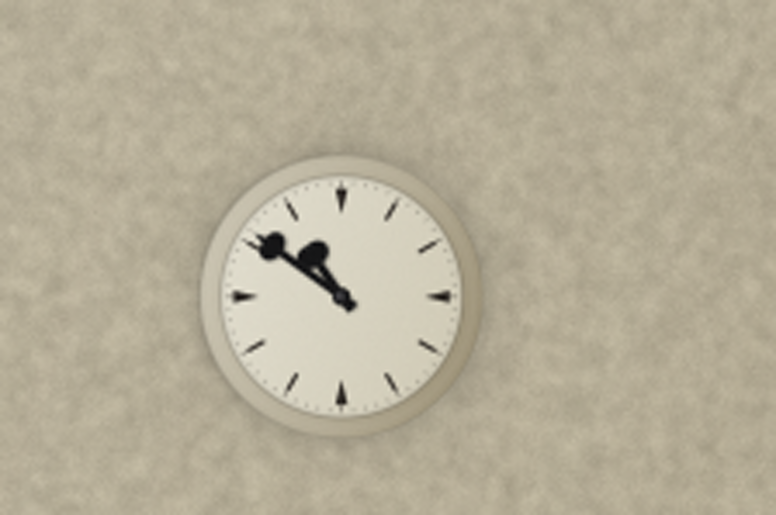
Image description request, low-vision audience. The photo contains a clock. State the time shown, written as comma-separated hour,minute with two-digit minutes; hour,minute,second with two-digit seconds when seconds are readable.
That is 10,51
